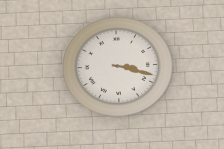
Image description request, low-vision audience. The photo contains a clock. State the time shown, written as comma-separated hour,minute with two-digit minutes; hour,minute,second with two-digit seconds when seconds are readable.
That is 3,18
